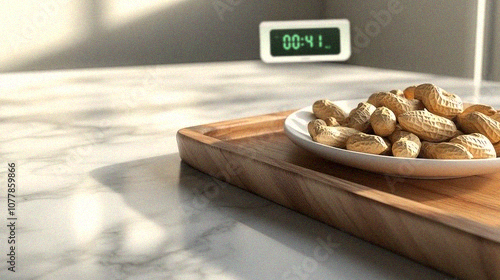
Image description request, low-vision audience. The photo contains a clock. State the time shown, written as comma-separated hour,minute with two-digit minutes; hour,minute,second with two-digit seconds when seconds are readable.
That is 0,41
